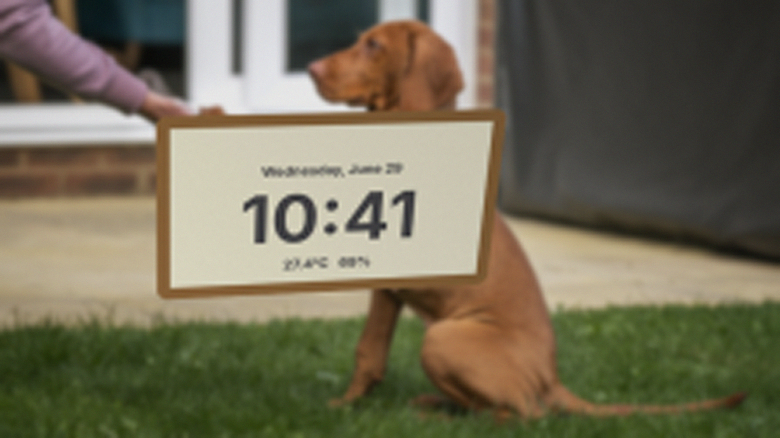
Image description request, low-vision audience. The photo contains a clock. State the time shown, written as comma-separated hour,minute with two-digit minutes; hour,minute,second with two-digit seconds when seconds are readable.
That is 10,41
